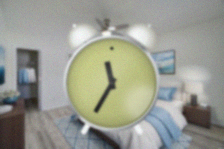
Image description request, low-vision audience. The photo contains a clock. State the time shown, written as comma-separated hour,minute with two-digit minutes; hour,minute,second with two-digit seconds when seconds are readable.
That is 11,35
